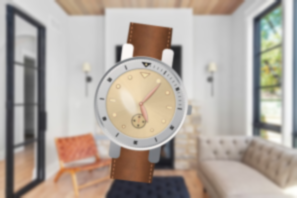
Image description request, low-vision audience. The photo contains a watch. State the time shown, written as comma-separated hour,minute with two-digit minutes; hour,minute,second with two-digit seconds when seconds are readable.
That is 5,06
